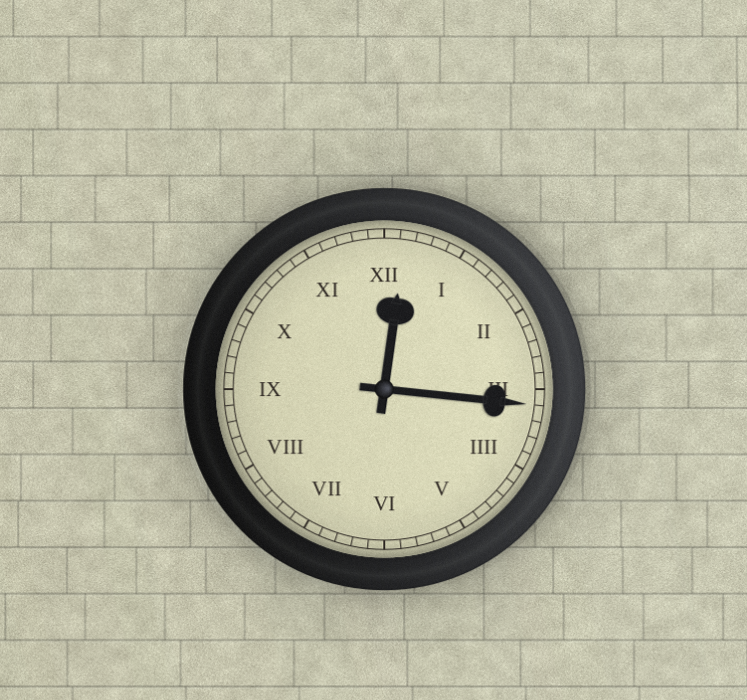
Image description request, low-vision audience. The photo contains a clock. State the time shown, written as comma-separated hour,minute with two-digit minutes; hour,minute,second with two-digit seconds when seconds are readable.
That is 12,16
